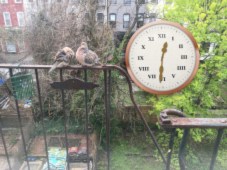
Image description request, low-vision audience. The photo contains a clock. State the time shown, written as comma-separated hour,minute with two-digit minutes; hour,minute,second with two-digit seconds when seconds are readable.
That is 12,31
